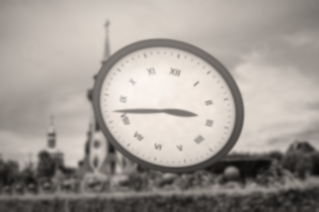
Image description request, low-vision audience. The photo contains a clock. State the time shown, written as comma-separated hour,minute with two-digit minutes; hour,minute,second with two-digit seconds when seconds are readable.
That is 2,42
